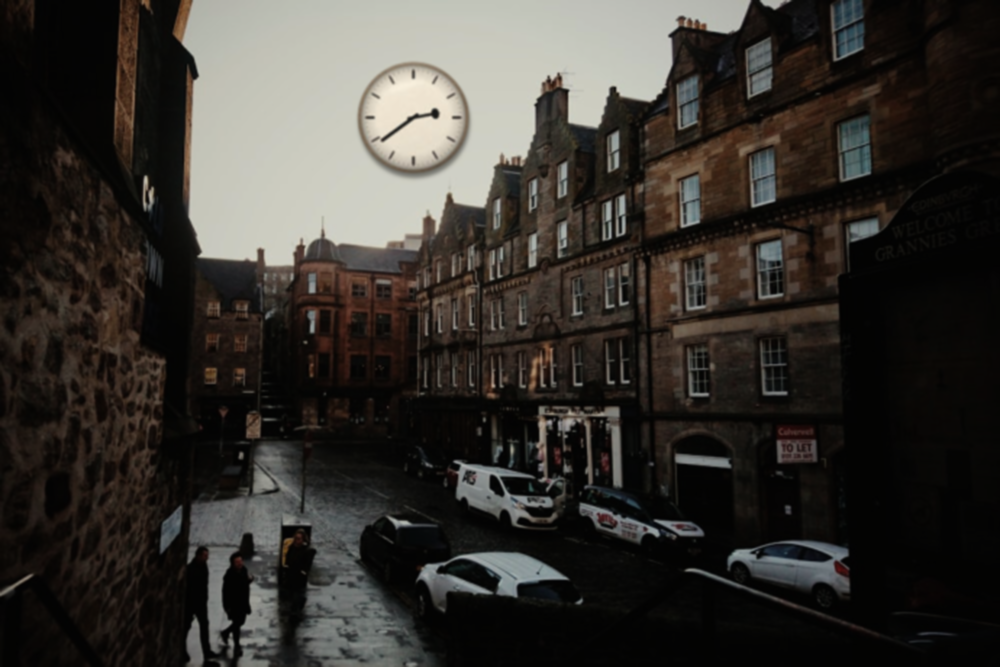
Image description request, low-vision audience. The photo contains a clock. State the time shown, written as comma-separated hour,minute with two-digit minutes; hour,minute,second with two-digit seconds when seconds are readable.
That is 2,39
